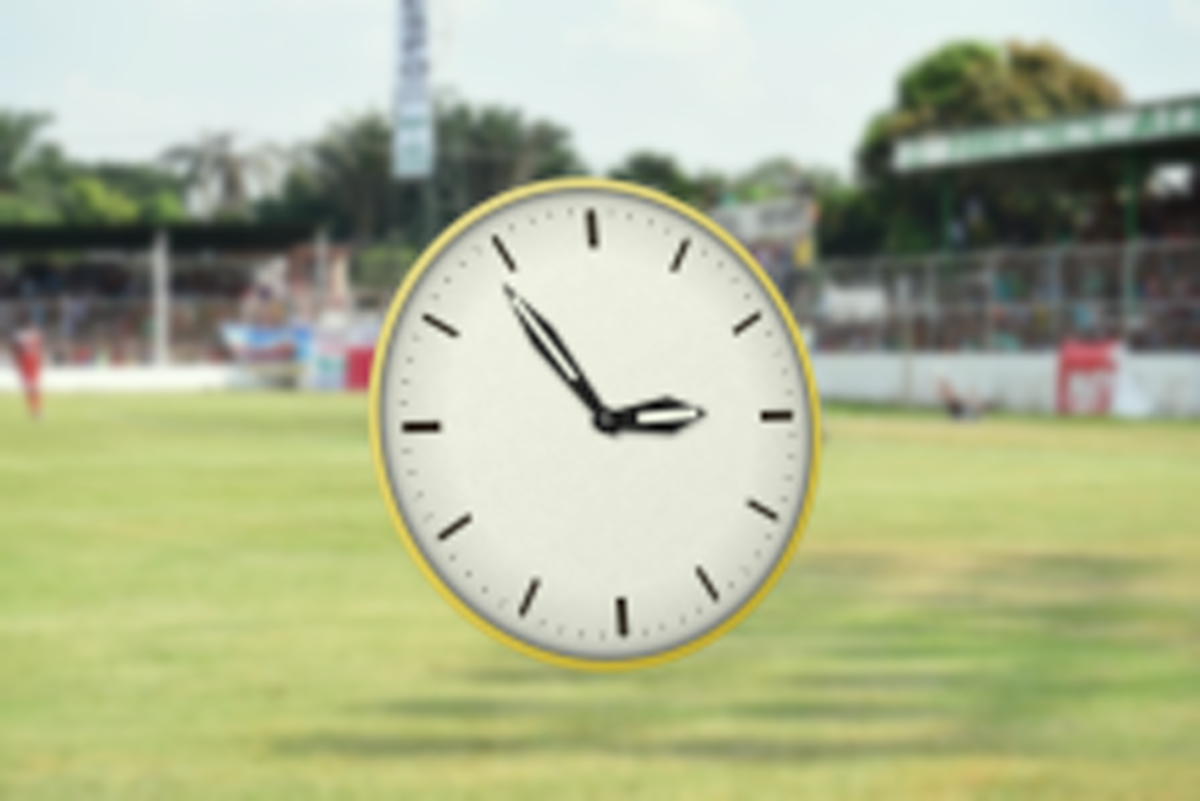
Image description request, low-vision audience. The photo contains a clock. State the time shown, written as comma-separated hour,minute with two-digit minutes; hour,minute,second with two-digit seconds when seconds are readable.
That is 2,54
